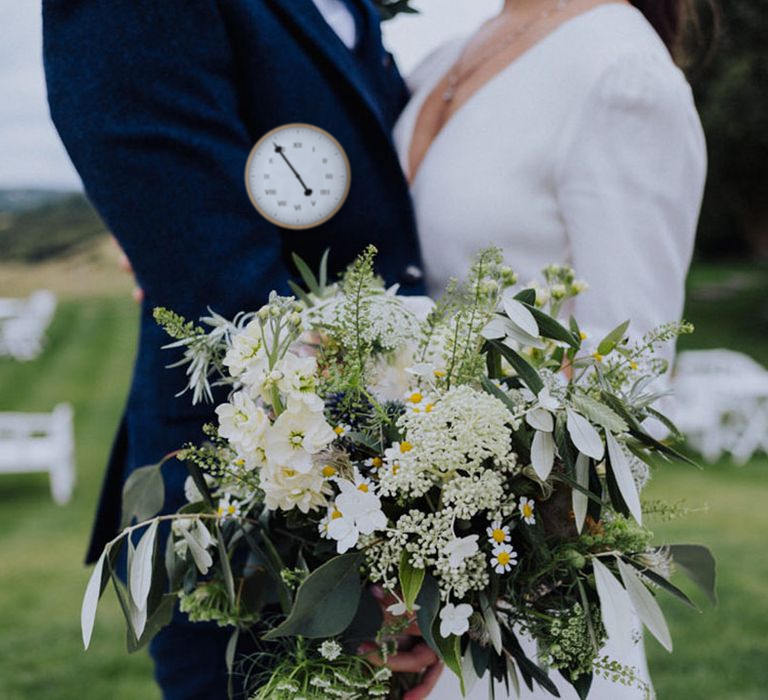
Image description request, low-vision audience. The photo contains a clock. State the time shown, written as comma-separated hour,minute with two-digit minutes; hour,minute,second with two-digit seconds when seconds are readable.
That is 4,54
